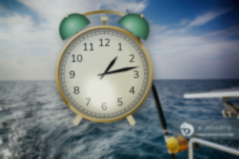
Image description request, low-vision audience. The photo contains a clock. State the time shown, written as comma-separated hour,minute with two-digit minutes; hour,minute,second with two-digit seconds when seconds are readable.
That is 1,13
